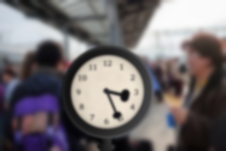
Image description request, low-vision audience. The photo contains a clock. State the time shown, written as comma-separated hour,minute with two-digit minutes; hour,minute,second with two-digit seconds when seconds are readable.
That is 3,26
